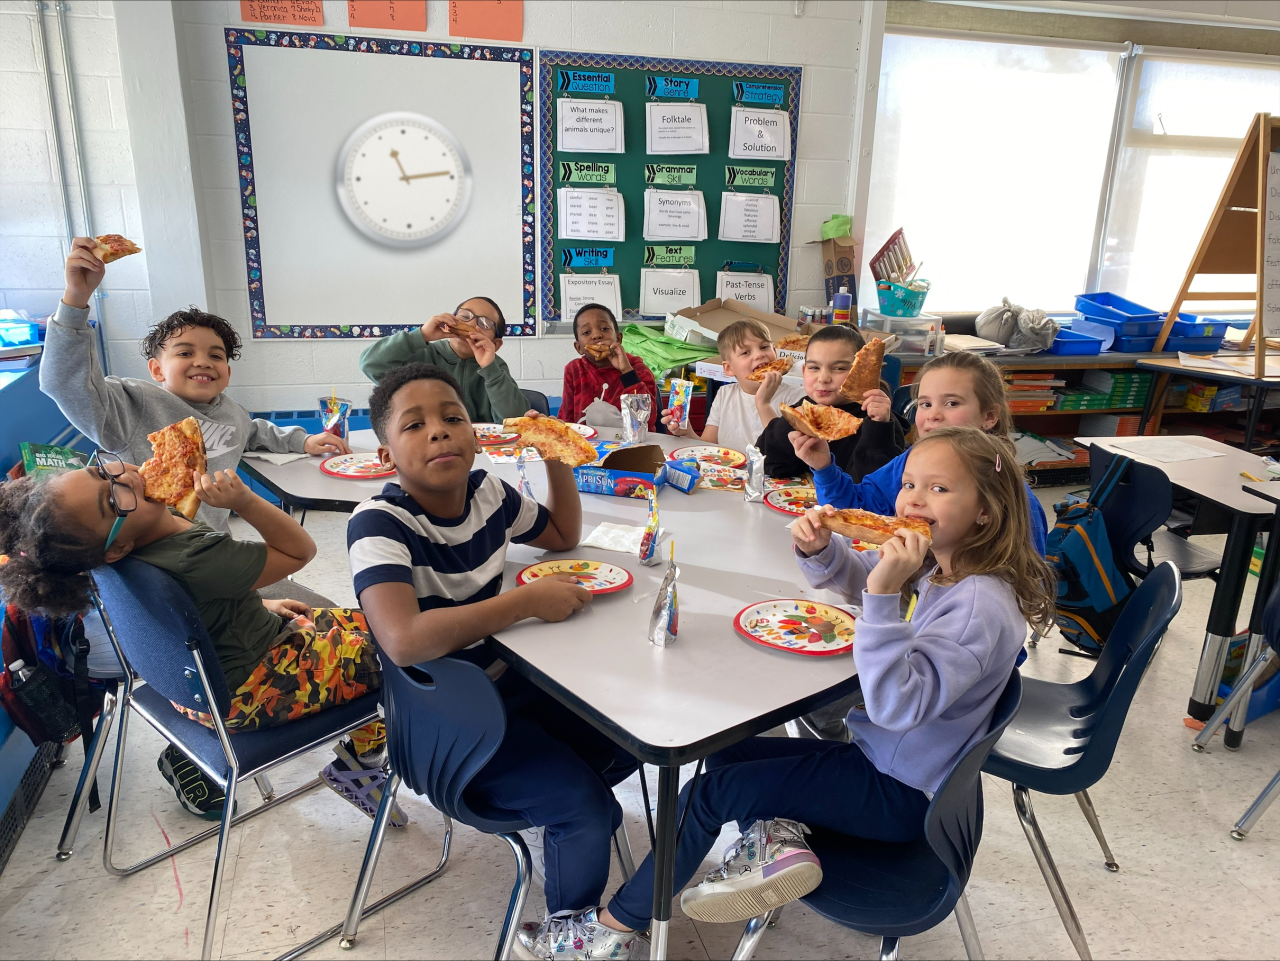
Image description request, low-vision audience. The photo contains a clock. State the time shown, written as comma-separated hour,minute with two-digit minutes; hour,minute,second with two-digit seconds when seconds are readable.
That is 11,14
